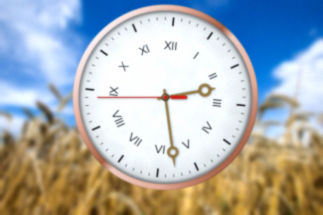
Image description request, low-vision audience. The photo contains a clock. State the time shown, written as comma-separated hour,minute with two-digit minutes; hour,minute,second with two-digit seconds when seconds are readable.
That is 2,27,44
